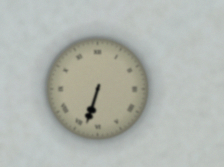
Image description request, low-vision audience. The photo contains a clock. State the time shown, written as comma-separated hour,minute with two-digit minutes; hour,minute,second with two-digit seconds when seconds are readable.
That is 6,33
